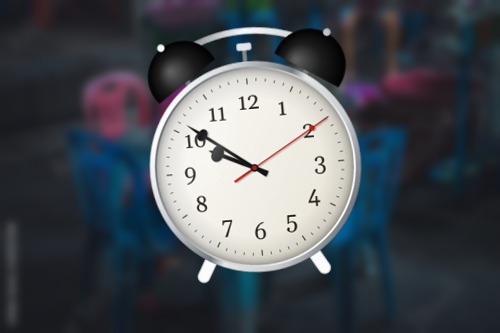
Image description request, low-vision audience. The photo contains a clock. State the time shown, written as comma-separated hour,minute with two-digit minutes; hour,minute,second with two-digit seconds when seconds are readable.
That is 9,51,10
